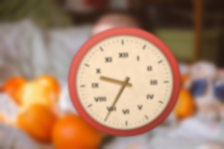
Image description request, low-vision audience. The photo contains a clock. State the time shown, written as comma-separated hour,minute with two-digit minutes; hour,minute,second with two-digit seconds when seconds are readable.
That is 9,35
